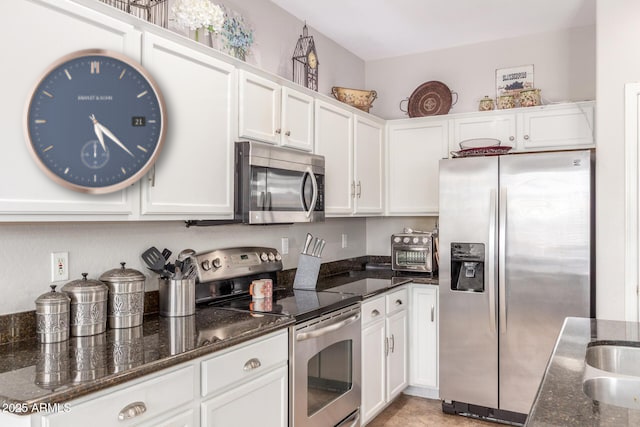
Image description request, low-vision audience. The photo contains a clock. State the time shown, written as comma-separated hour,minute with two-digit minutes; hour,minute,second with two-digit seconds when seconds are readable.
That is 5,22
